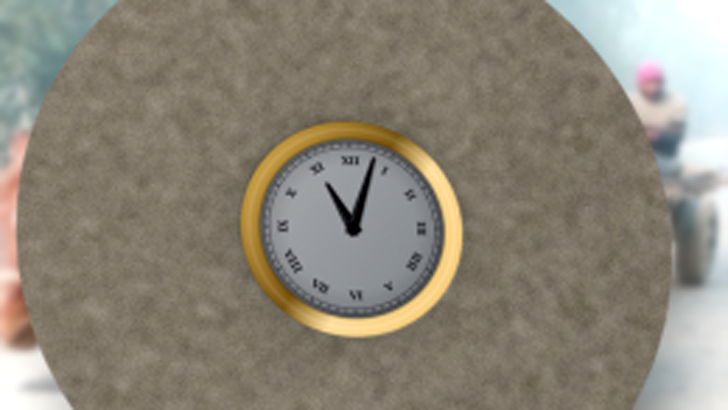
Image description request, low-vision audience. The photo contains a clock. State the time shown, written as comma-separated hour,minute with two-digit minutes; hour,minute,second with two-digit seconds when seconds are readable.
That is 11,03
